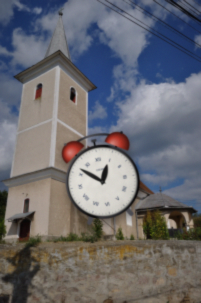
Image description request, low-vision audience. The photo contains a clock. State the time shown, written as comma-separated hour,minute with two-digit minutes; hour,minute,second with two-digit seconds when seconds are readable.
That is 12,52
